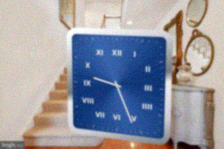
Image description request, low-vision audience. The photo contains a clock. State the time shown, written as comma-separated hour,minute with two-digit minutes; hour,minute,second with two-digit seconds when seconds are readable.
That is 9,26
